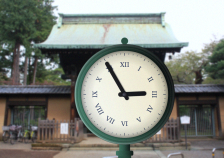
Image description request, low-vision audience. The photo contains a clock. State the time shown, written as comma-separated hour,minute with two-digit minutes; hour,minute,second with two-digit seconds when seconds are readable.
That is 2,55
